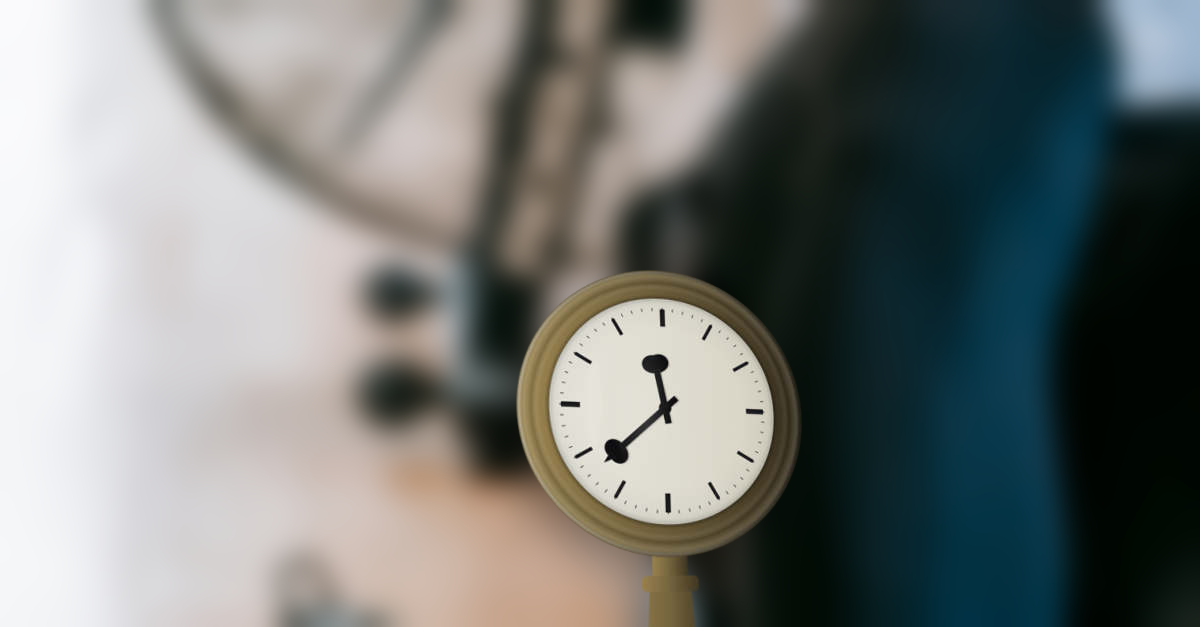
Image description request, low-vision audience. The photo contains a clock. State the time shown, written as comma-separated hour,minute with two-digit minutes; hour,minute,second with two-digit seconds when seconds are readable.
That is 11,38
